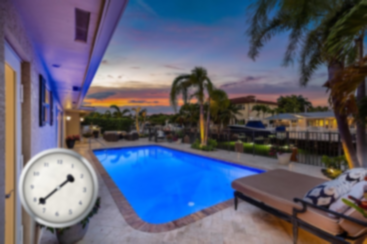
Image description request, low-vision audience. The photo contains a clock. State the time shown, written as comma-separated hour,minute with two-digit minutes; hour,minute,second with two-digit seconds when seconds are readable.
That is 1,38
